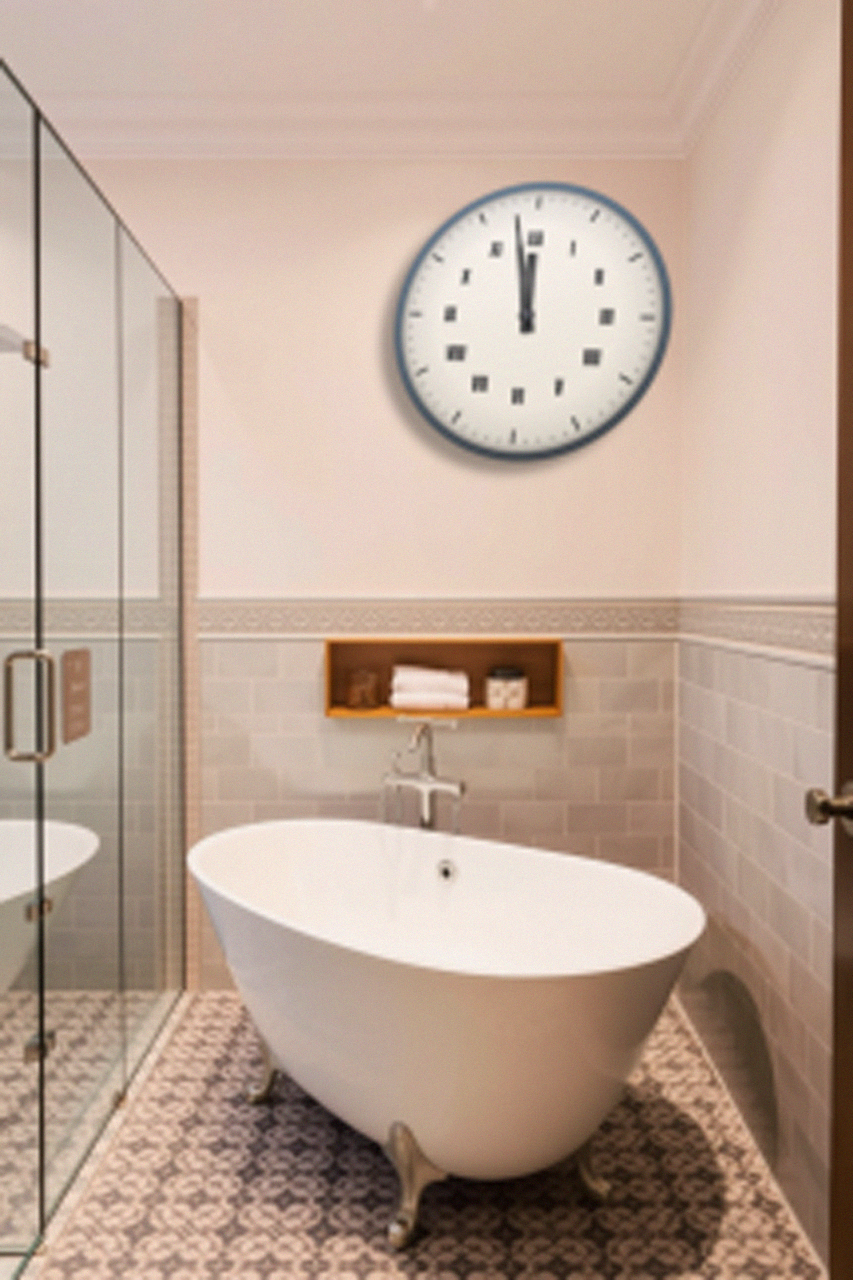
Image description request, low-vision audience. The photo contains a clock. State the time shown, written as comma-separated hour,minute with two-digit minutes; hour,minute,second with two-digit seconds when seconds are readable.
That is 11,58
